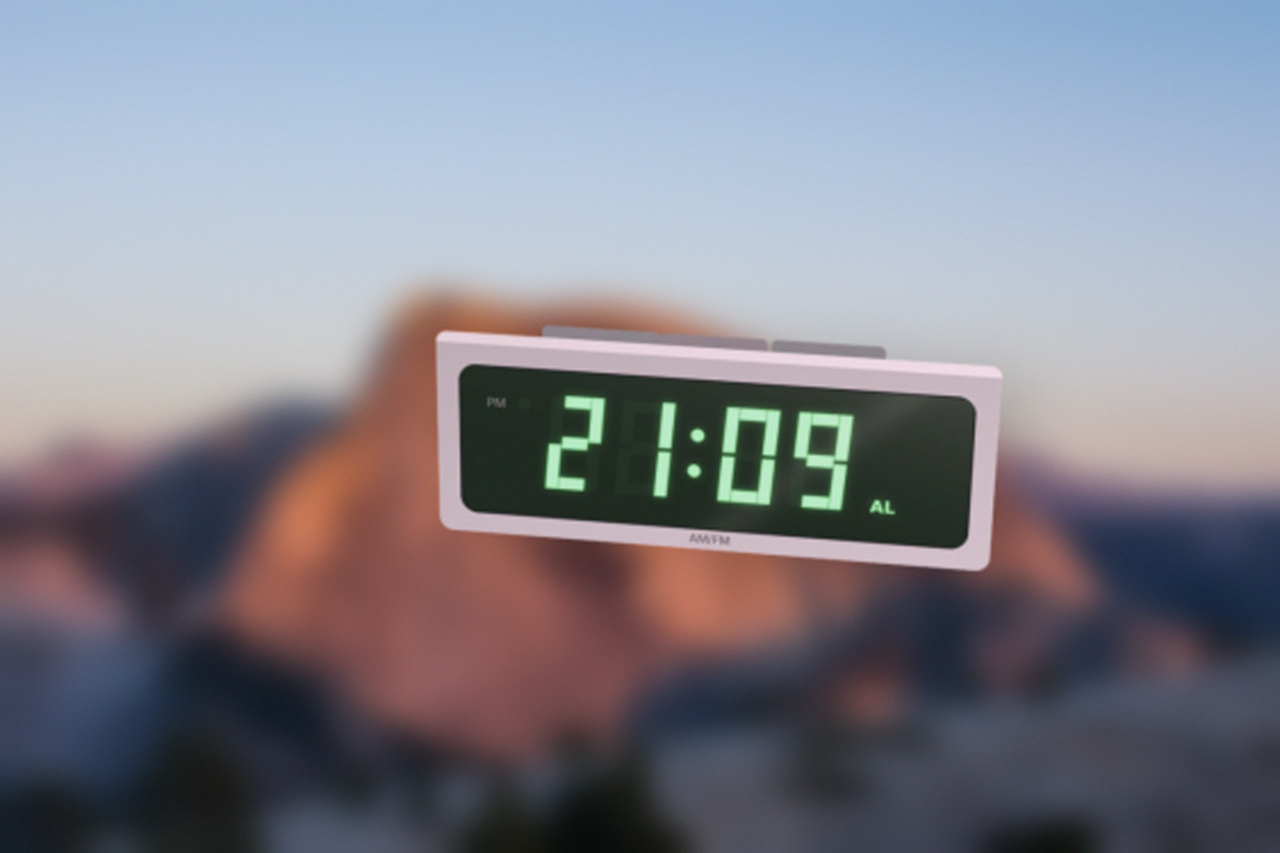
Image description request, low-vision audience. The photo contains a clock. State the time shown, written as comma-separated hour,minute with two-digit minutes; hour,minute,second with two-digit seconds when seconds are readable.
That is 21,09
